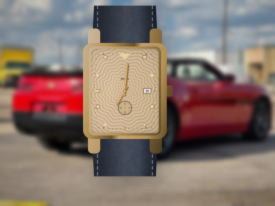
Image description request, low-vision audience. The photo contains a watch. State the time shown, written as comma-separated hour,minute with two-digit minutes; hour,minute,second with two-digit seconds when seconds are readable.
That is 7,01
